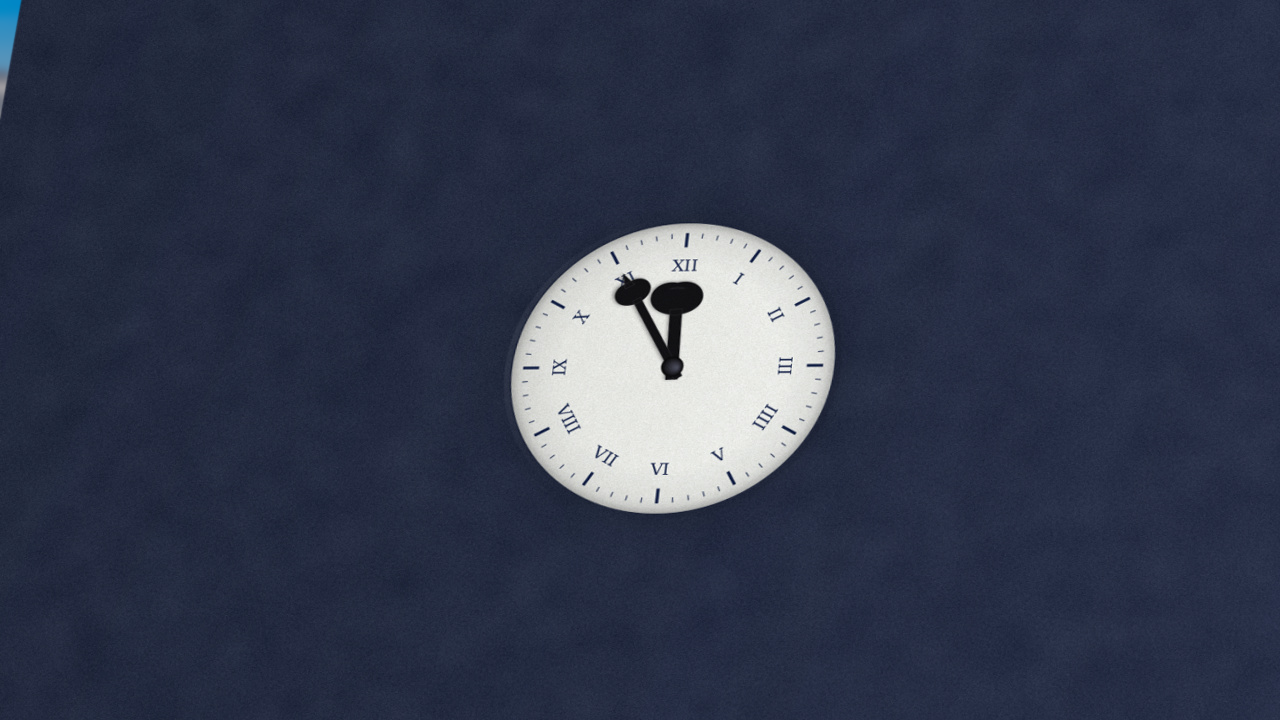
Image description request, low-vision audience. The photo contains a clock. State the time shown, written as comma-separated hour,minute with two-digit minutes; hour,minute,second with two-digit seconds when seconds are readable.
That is 11,55
